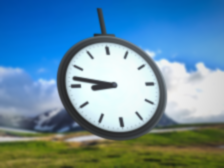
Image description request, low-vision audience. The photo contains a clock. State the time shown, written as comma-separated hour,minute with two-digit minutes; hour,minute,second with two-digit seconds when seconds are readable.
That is 8,47
